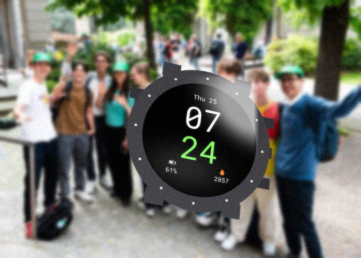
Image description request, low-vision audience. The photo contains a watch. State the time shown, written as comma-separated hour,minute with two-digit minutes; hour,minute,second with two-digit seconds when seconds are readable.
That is 7,24
